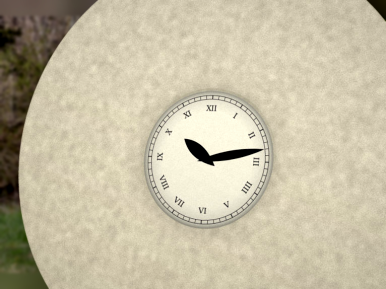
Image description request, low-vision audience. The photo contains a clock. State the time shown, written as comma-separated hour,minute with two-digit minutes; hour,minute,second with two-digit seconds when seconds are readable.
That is 10,13
